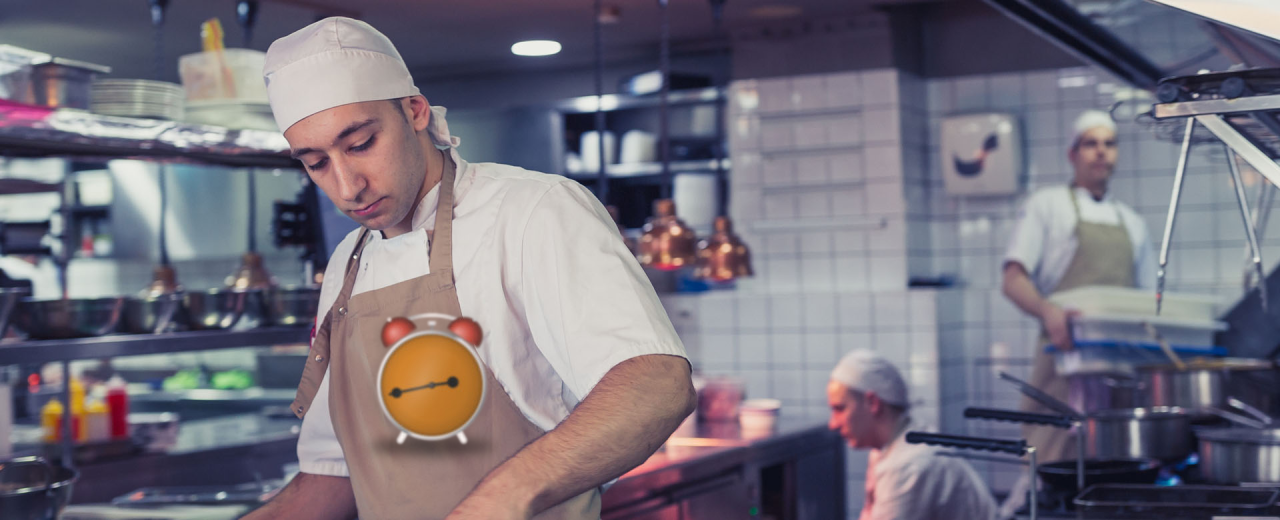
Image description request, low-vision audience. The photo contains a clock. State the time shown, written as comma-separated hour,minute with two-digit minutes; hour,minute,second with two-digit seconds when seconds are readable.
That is 2,43
